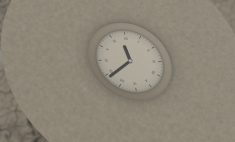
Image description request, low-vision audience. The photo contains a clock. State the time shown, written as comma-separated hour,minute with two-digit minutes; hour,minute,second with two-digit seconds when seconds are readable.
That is 11,39
